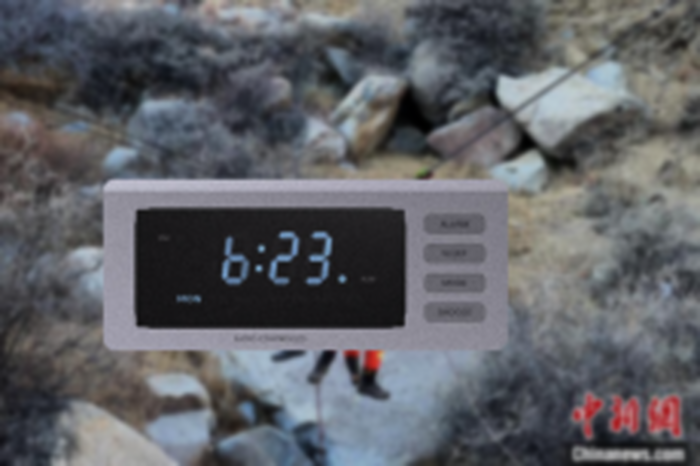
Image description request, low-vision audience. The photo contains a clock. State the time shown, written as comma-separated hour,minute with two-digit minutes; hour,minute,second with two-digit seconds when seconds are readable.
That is 6,23
